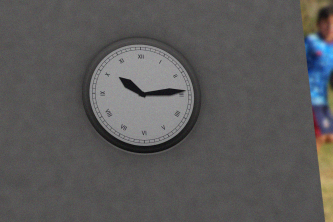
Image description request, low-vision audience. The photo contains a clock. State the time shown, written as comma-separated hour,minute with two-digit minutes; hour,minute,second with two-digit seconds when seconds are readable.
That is 10,14
